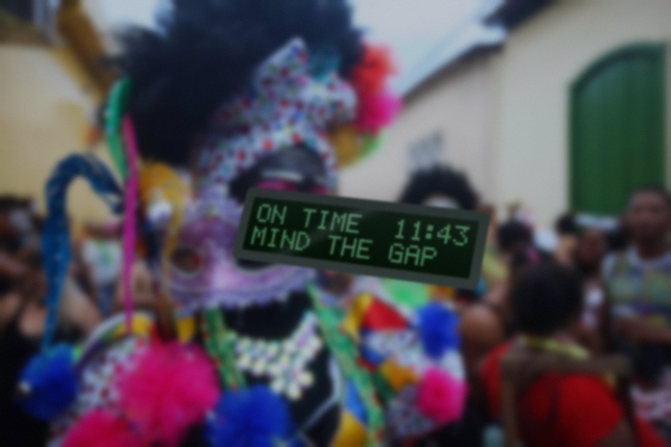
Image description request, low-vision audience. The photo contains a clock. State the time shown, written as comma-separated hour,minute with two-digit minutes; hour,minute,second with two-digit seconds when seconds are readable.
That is 11,43
